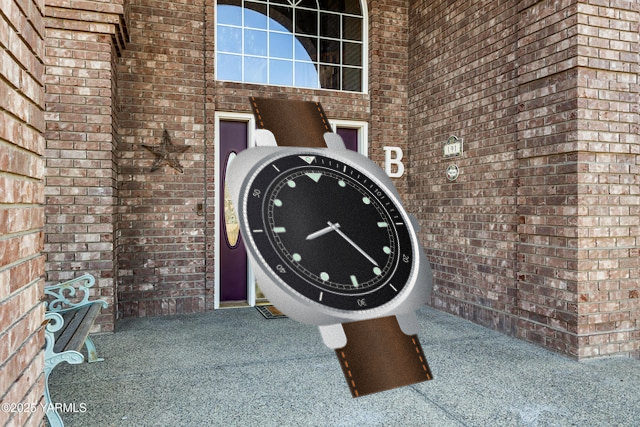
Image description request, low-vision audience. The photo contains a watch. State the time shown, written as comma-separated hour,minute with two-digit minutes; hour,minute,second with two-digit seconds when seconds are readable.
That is 8,24
